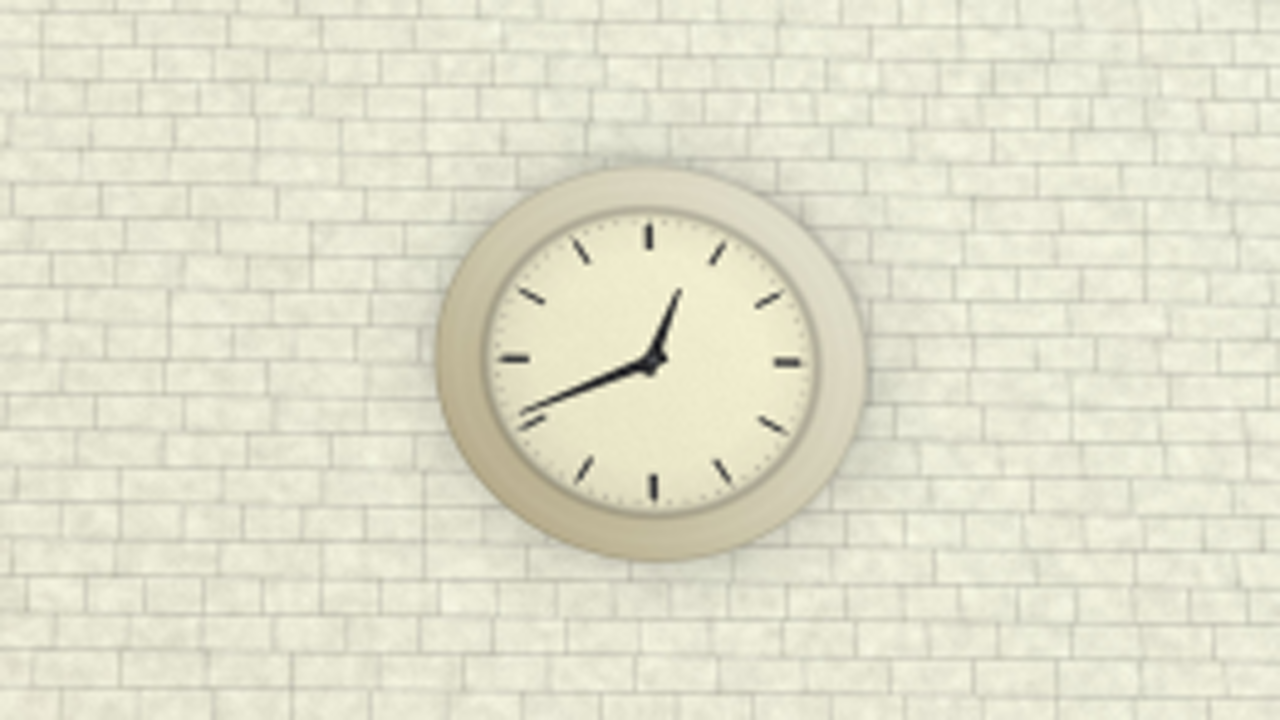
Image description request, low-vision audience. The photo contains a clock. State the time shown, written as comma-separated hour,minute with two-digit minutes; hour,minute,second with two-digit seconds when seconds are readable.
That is 12,41
